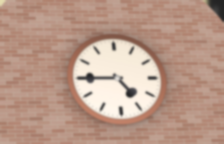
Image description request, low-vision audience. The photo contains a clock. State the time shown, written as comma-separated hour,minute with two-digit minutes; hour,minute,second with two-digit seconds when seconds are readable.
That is 4,45
